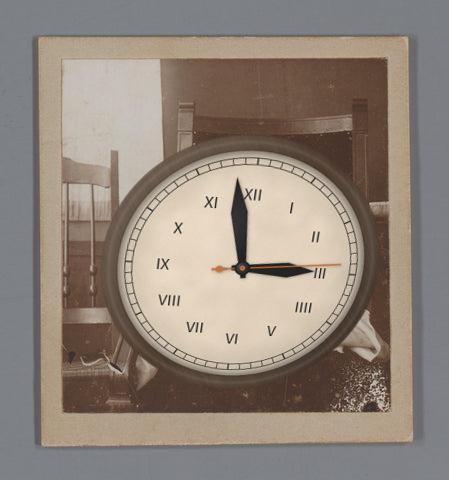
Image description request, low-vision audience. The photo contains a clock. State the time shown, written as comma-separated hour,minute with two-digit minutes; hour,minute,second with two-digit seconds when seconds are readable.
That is 2,58,14
